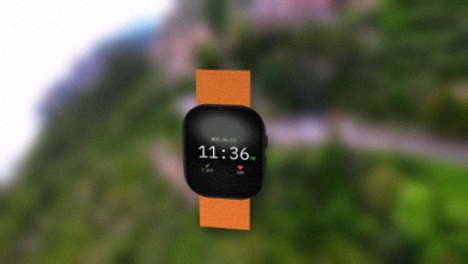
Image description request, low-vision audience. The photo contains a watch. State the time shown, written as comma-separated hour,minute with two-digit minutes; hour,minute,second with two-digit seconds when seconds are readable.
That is 11,36
